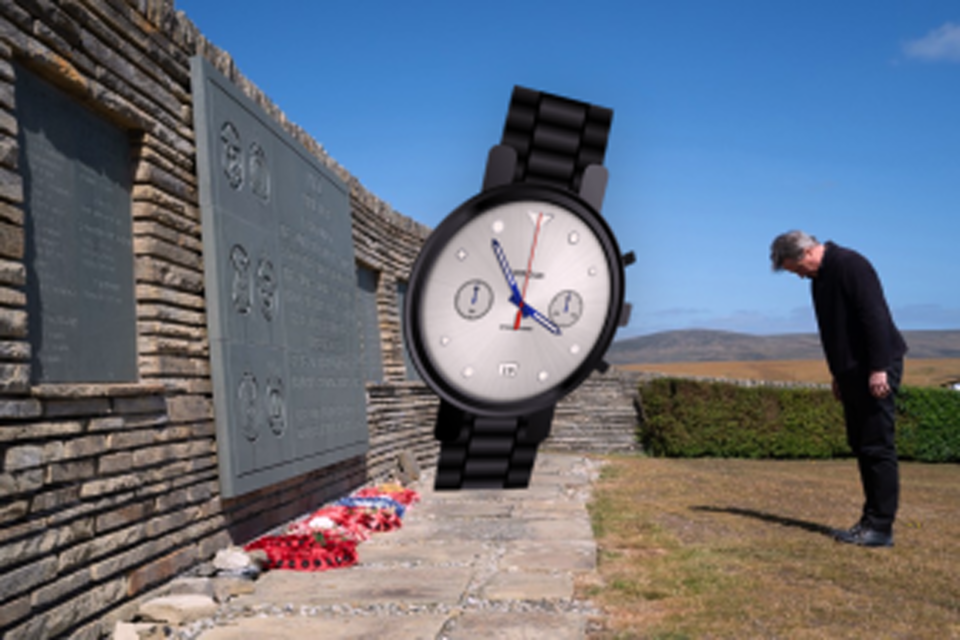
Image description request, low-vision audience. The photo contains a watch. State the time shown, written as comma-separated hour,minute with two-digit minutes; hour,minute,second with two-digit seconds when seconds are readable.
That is 3,54
